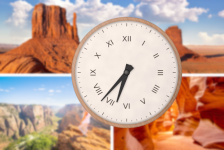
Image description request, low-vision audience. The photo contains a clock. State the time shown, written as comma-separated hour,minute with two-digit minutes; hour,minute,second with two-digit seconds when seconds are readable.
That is 6,37
